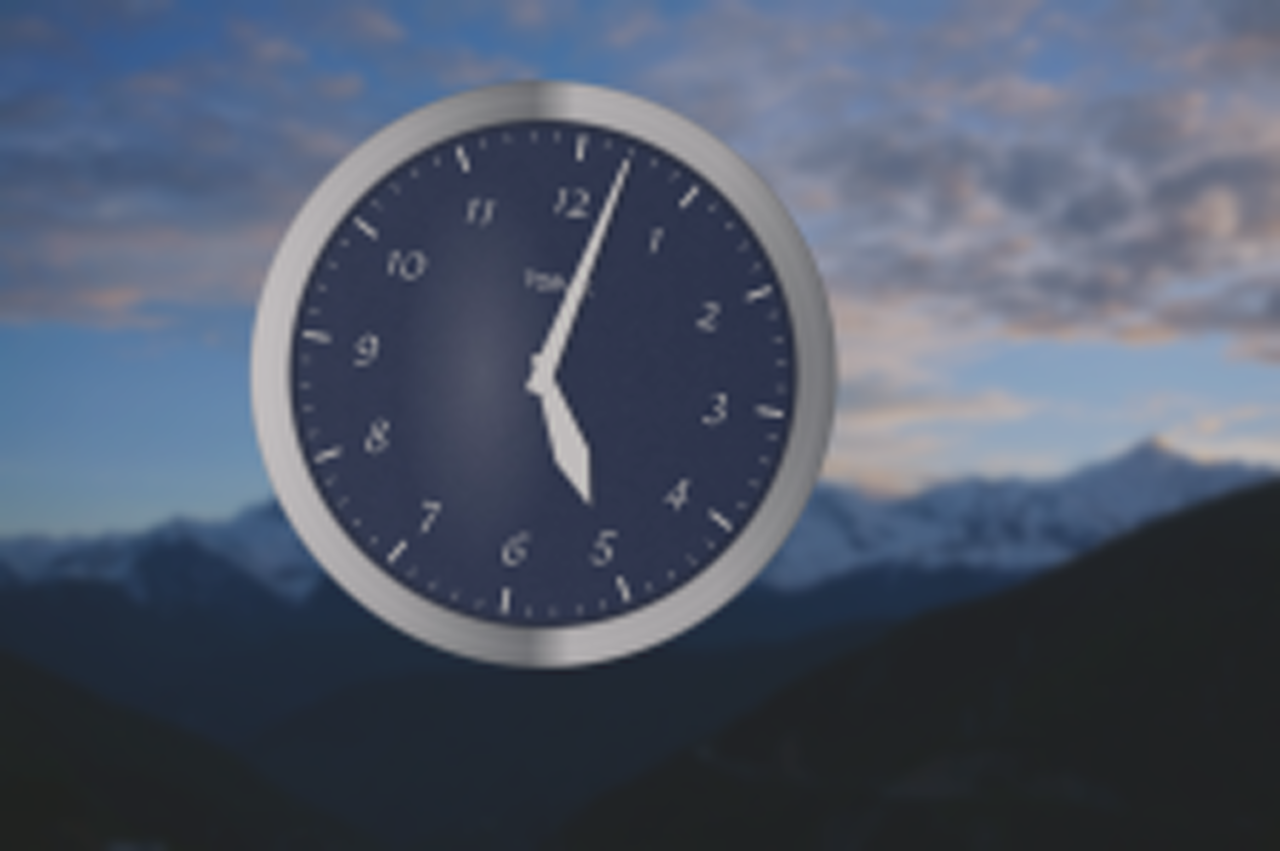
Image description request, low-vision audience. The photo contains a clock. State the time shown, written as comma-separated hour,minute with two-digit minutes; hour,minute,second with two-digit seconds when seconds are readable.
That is 5,02
